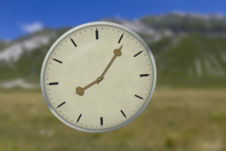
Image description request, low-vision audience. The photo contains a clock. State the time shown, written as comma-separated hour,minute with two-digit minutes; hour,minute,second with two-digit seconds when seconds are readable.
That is 8,06
